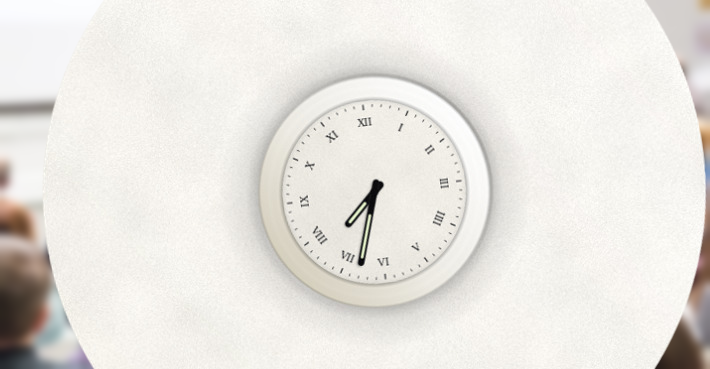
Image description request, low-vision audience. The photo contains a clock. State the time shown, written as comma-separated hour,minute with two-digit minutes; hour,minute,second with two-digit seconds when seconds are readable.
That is 7,33
